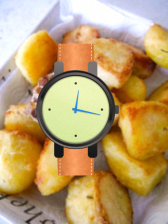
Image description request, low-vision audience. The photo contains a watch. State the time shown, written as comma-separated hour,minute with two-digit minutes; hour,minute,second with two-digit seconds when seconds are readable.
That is 12,17
